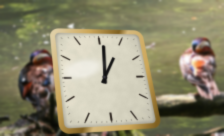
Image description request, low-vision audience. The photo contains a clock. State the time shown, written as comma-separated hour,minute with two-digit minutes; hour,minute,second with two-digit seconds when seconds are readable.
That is 1,01
